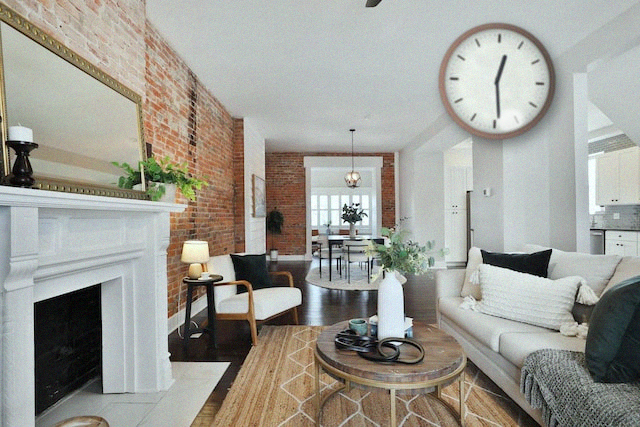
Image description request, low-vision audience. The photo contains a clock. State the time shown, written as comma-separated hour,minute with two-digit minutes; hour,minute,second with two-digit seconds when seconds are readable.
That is 12,29
